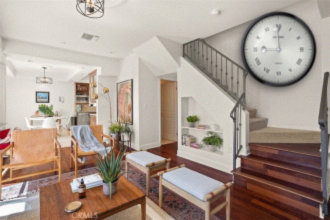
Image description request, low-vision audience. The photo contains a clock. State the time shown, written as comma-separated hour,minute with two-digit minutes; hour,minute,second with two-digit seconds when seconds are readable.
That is 8,59
